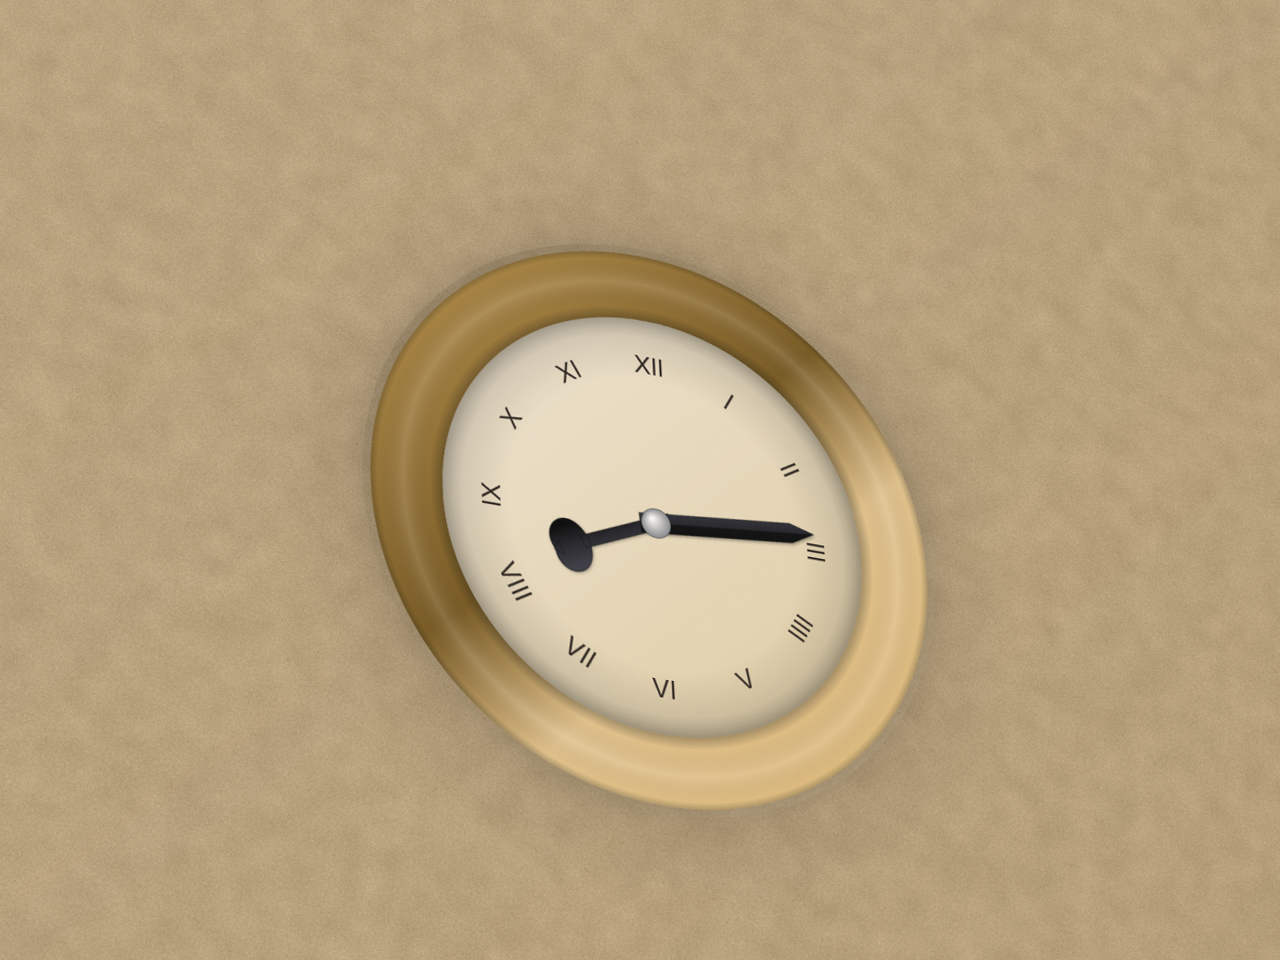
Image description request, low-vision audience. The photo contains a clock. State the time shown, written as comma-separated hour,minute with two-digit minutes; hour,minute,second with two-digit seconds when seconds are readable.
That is 8,14
